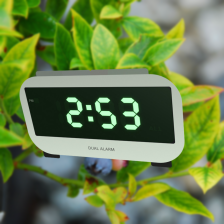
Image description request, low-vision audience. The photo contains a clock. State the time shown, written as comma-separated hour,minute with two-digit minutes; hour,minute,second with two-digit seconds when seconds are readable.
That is 2,53
